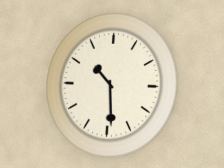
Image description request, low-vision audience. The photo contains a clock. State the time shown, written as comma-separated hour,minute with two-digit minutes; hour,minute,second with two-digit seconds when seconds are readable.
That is 10,29
